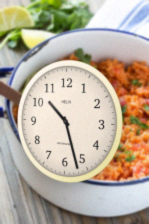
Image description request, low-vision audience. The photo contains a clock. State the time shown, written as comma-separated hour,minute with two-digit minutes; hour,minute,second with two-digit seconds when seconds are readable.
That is 10,27
